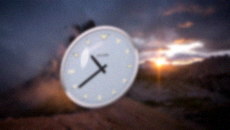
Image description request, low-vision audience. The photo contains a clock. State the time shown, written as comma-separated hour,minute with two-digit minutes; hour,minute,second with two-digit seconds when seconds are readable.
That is 10,39
